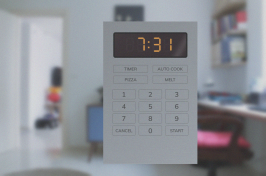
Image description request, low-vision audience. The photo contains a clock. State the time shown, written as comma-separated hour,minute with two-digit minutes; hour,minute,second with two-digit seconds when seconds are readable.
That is 7,31
